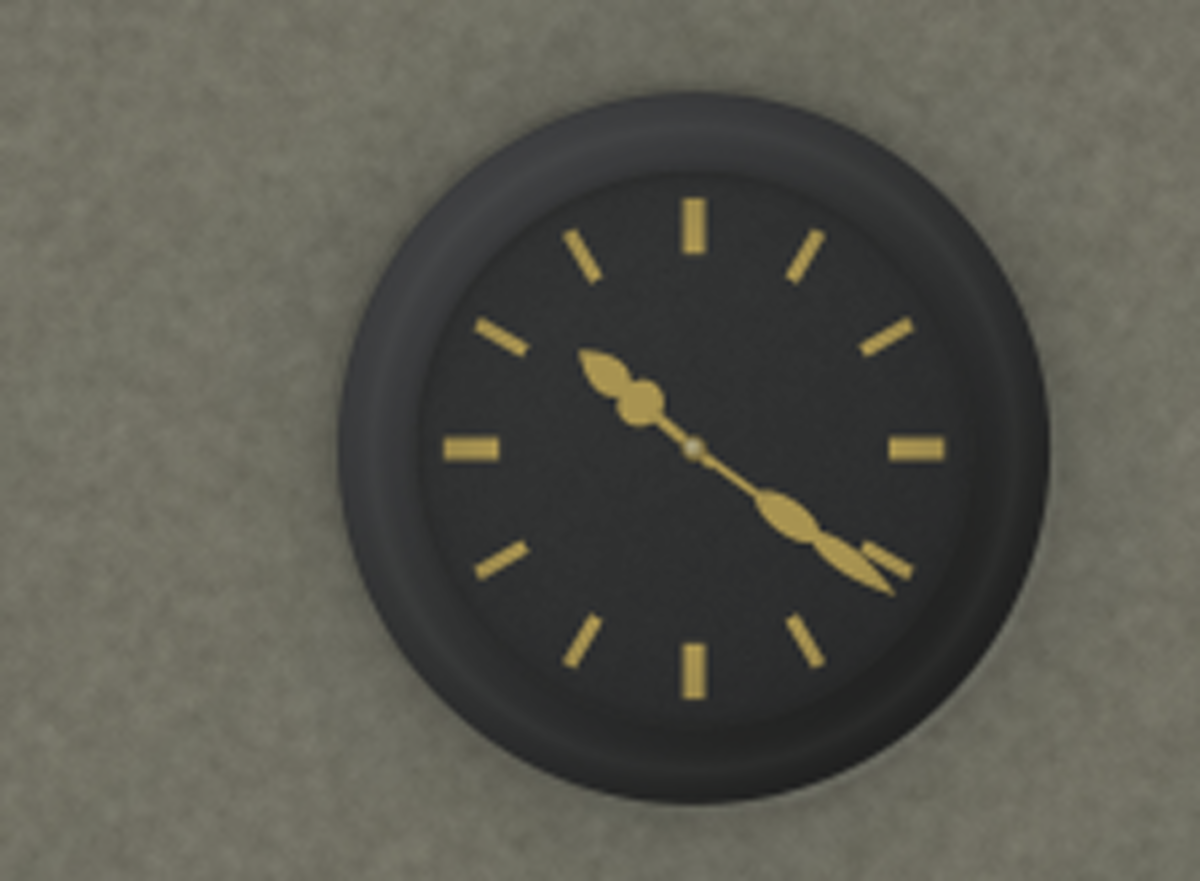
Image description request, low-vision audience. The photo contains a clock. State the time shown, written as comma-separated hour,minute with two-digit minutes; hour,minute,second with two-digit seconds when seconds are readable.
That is 10,21
